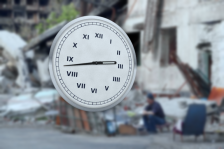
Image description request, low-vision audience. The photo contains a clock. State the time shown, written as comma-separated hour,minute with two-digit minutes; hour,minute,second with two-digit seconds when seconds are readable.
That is 2,43
